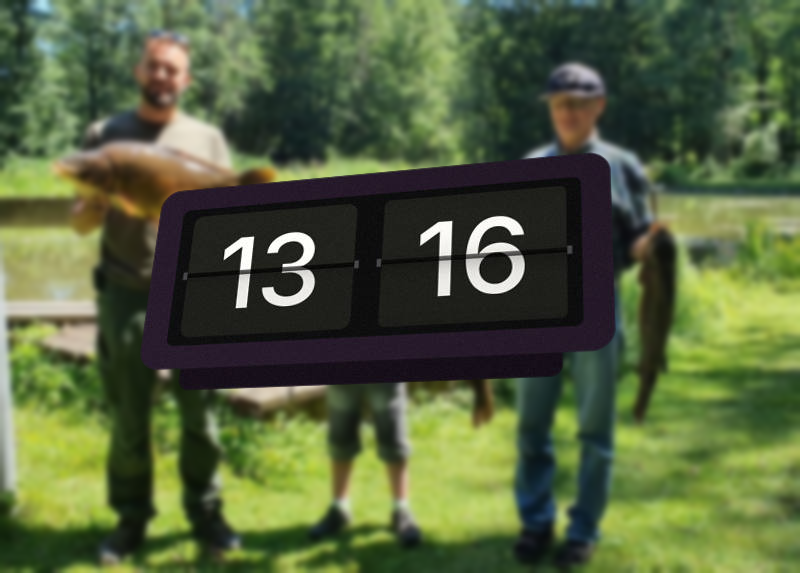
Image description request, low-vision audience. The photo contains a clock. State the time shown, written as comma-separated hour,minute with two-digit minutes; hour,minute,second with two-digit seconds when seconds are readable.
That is 13,16
